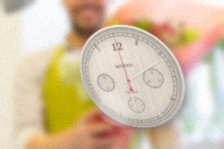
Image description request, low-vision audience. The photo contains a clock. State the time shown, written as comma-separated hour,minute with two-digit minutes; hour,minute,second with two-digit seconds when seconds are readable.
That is 6,11
